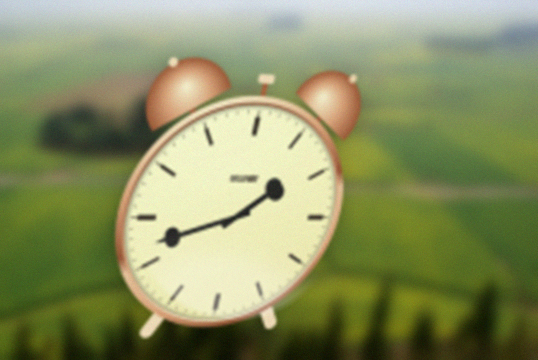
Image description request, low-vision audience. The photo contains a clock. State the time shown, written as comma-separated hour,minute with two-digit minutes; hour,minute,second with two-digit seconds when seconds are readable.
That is 1,42
